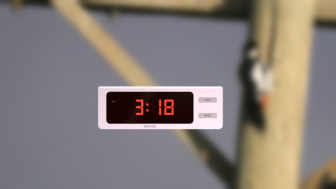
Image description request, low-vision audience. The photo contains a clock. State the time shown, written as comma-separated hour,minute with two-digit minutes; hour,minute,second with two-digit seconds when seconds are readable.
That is 3,18
